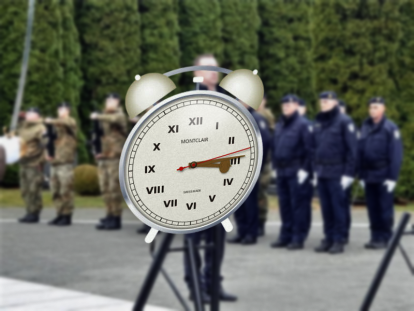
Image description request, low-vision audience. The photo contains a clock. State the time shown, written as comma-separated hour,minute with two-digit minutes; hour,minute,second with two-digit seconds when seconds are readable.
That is 3,14,13
